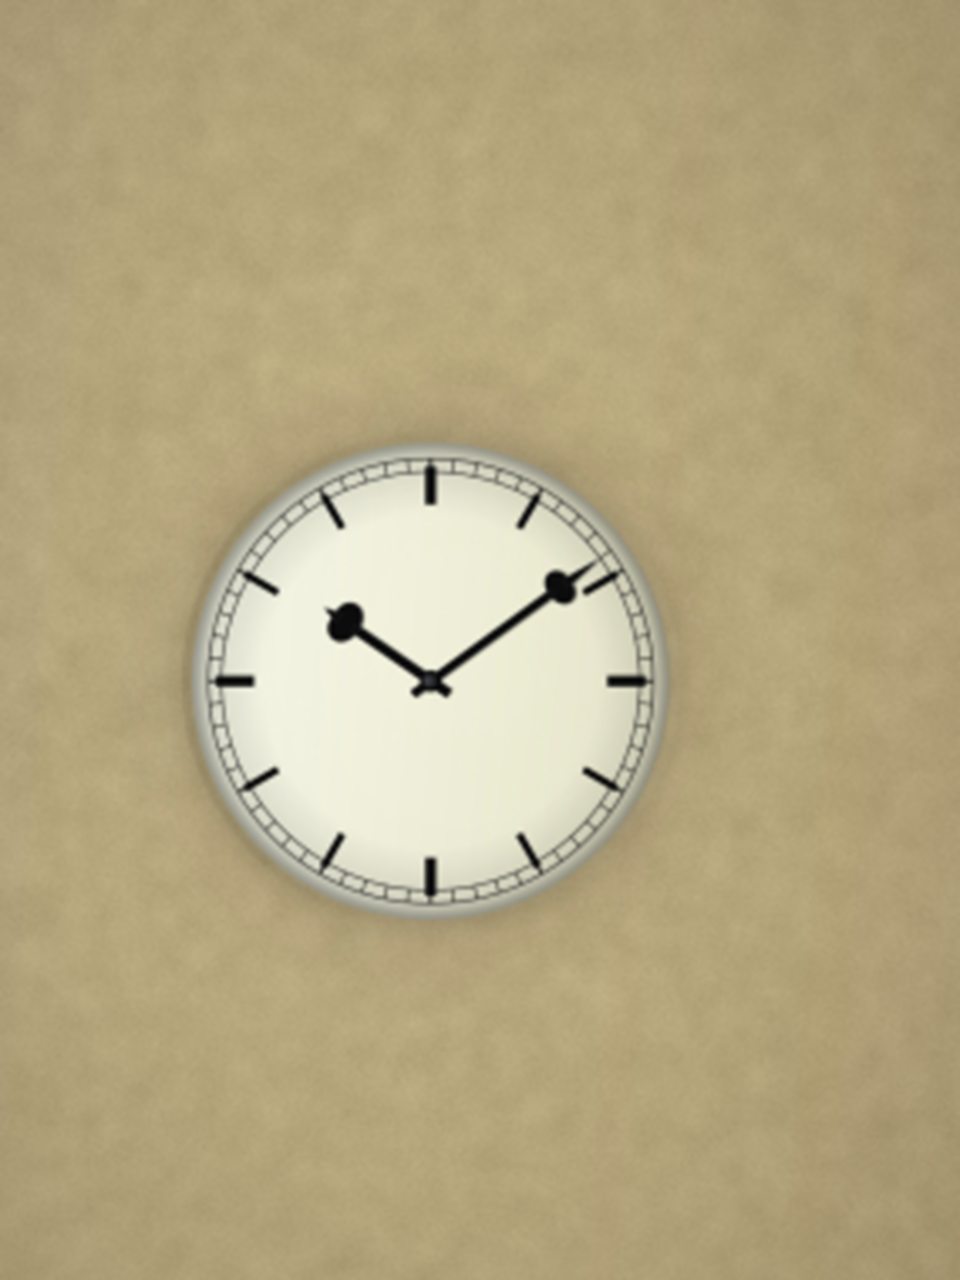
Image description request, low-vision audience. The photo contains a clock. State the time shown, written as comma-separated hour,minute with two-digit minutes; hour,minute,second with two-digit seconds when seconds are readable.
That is 10,09
